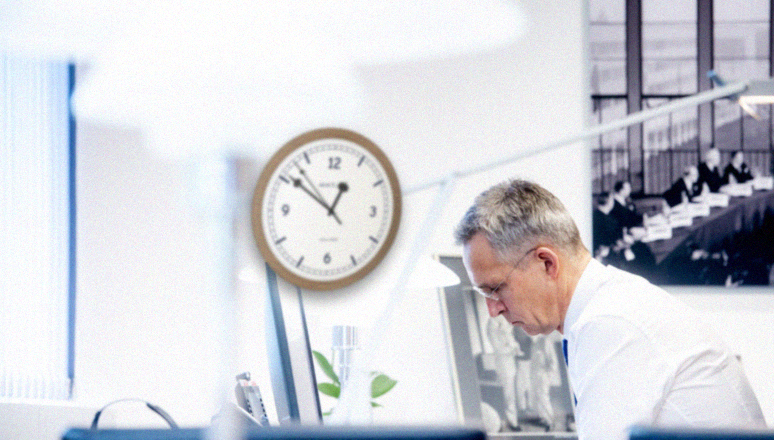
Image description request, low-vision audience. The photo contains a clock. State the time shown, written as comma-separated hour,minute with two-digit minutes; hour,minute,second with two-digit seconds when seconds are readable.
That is 12,50,53
